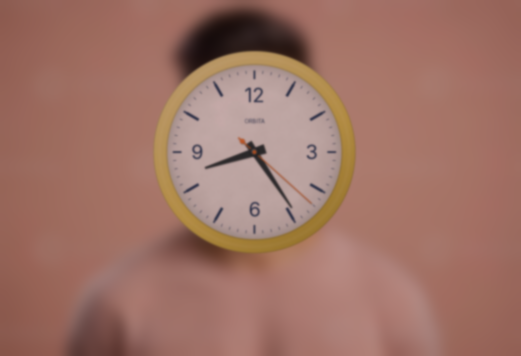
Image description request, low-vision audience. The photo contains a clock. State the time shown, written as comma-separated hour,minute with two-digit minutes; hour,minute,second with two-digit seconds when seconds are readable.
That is 8,24,22
